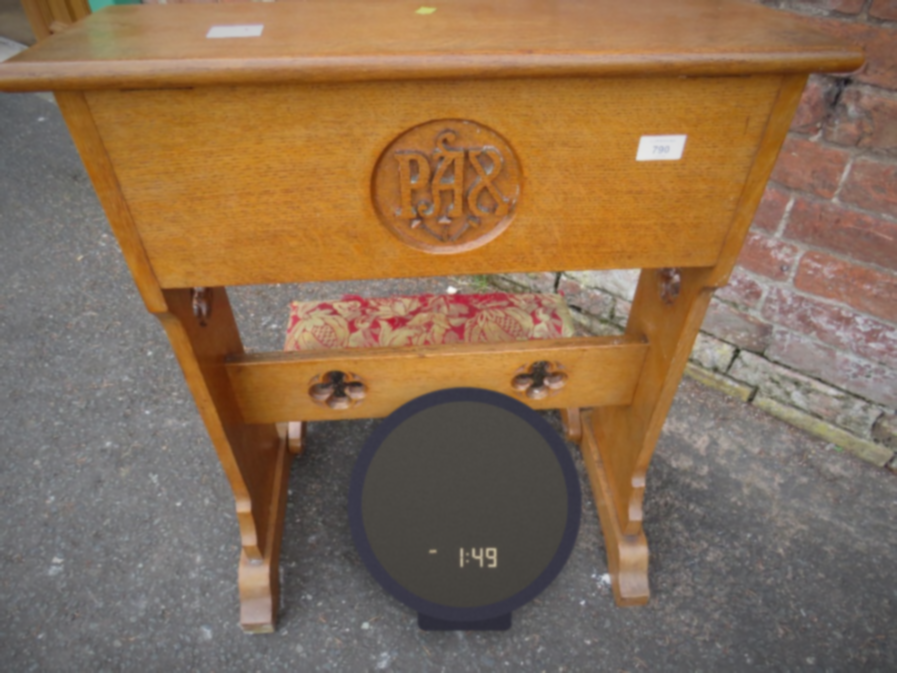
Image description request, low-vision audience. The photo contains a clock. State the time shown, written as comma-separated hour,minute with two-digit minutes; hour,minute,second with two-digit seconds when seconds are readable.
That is 1,49
